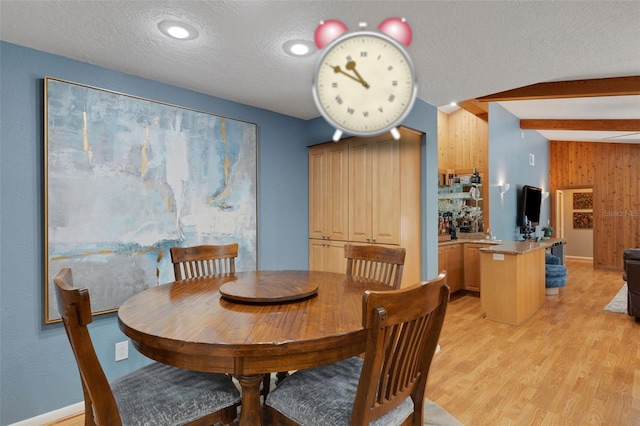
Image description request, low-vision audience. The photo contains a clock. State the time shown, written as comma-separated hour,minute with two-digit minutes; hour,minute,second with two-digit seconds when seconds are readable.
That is 10,50
